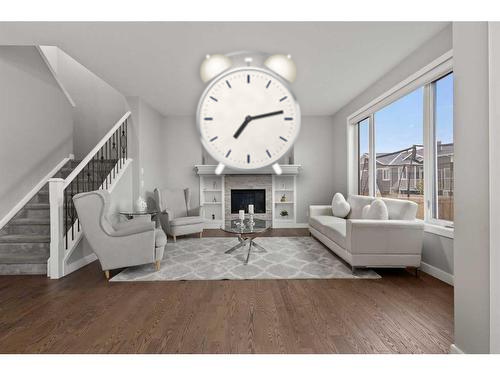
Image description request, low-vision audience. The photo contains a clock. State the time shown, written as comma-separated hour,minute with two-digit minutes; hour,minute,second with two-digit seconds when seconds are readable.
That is 7,13
